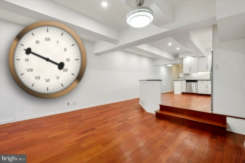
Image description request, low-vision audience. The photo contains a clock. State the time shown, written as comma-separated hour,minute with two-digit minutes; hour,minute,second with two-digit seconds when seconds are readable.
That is 3,49
